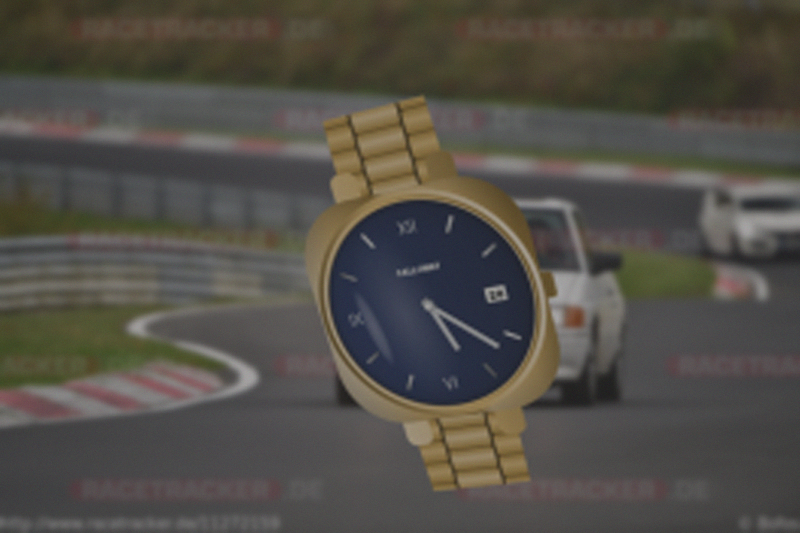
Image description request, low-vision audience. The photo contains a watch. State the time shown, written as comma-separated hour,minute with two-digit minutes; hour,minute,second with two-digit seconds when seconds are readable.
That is 5,22
